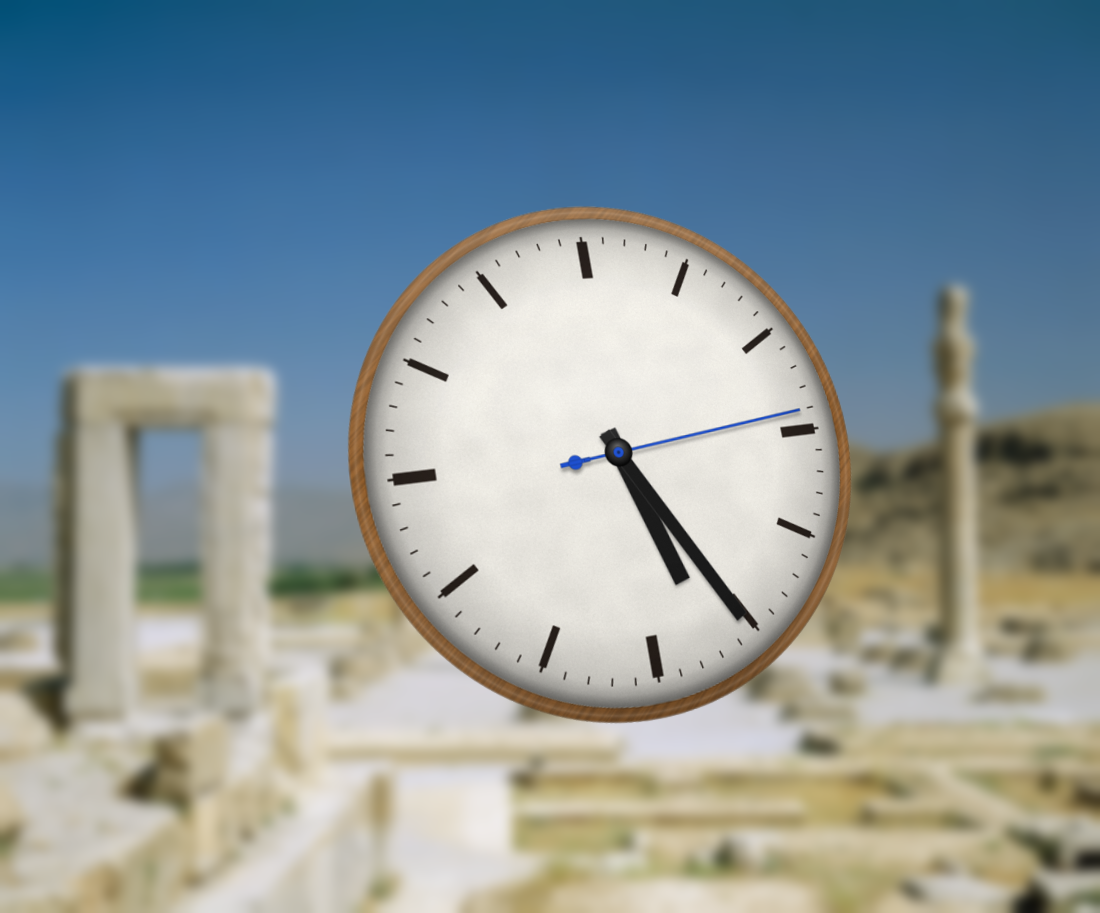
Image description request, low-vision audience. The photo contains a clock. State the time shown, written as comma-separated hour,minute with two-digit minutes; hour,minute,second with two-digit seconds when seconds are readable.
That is 5,25,14
